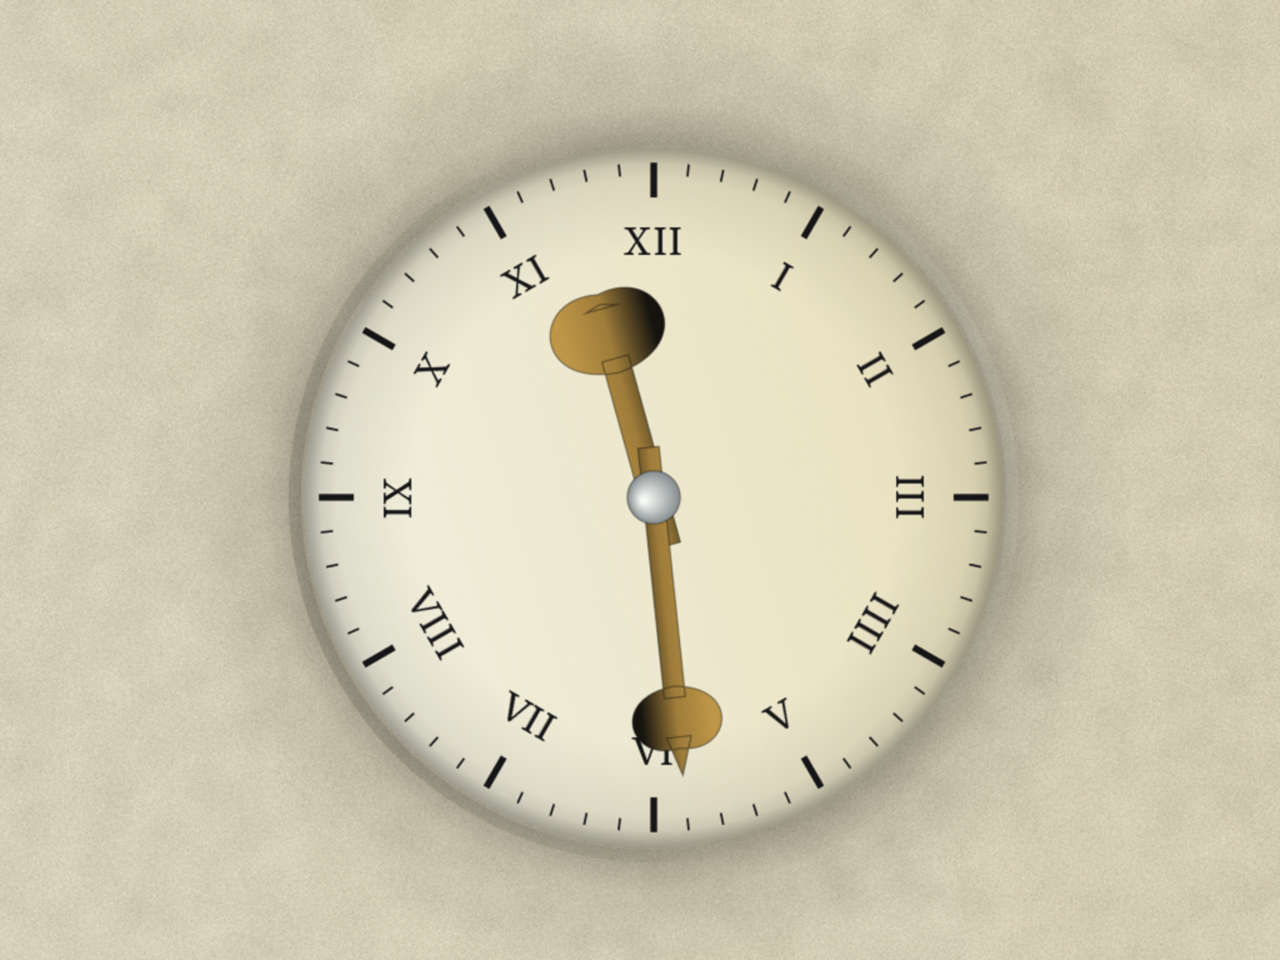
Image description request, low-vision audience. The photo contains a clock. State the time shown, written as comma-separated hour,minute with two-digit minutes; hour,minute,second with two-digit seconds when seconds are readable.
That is 11,29
